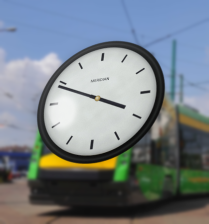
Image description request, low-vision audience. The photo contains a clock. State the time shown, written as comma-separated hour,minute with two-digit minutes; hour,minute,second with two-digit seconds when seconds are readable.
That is 3,49
